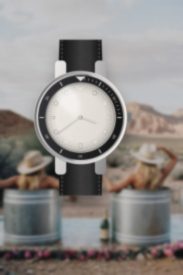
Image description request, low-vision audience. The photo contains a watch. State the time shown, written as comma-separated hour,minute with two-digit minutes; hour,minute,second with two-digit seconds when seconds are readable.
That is 3,39
